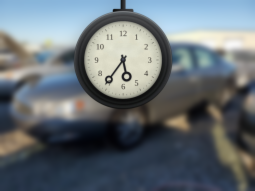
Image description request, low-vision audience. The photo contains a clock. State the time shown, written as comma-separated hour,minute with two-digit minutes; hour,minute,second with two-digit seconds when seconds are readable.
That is 5,36
